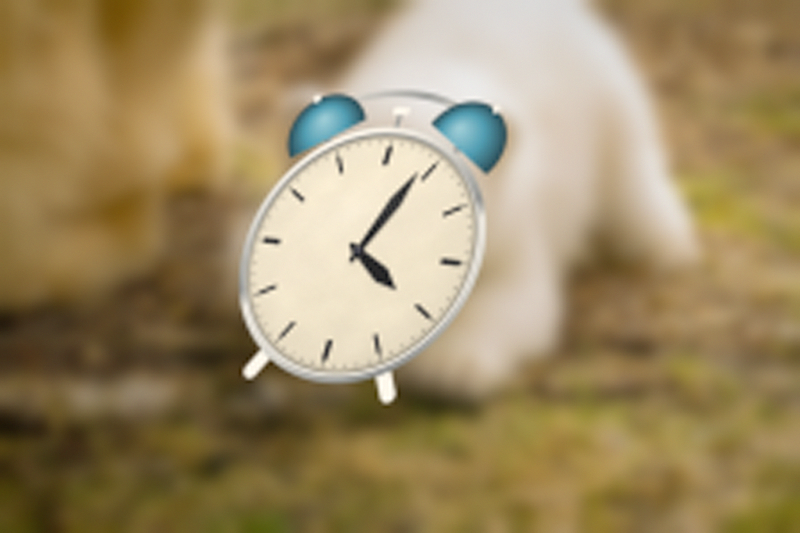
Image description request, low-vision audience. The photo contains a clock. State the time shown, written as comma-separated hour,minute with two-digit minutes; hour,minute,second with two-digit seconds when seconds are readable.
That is 4,04
